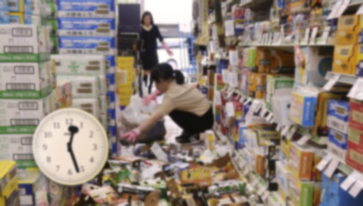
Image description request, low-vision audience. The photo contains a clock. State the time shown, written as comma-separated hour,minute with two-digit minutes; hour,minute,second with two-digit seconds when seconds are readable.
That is 12,27
